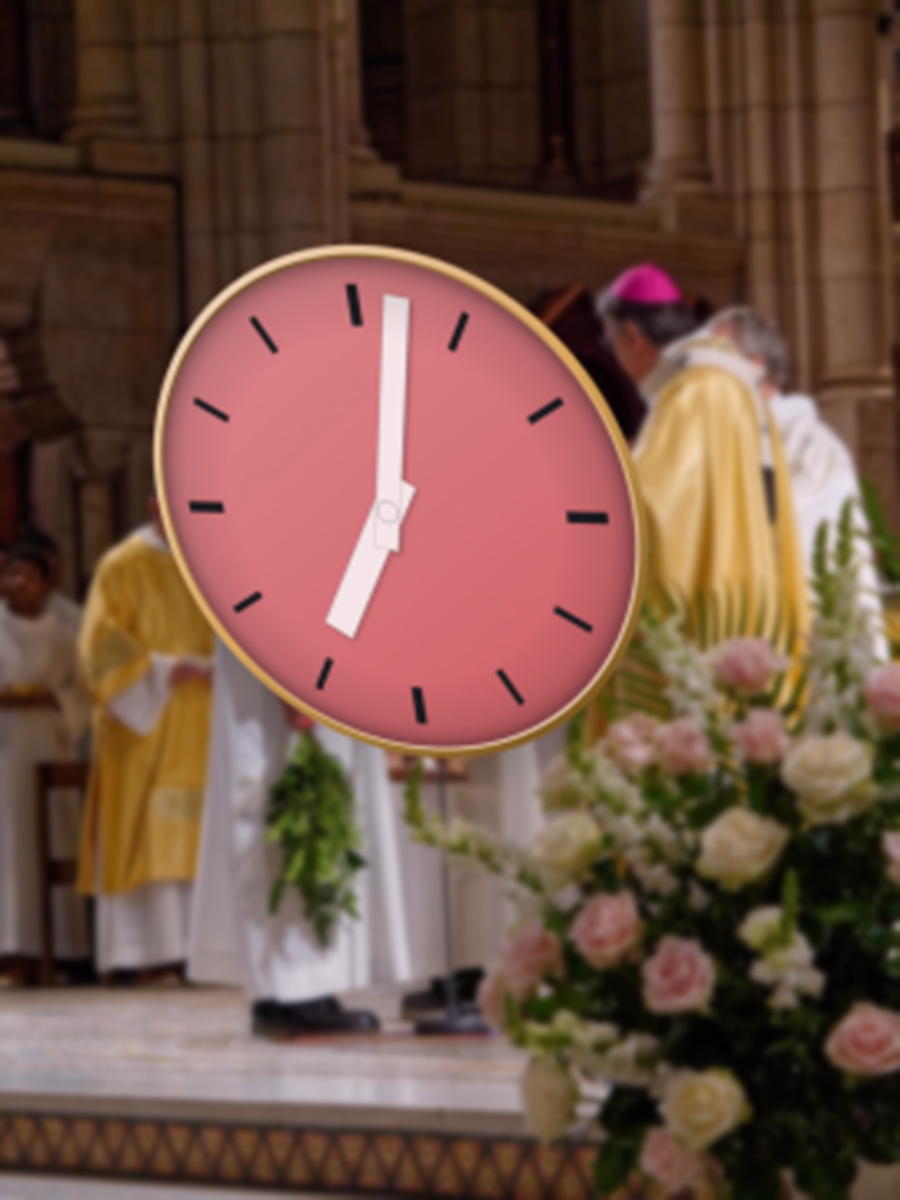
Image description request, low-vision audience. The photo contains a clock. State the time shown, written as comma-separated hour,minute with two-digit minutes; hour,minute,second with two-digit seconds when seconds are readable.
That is 7,02
